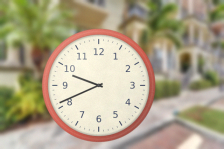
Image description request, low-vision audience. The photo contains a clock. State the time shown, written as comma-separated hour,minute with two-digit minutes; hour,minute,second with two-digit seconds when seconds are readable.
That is 9,41
